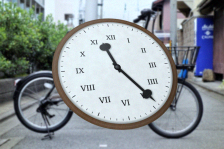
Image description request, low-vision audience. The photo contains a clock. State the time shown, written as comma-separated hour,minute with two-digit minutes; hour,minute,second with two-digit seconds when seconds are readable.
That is 11,24
